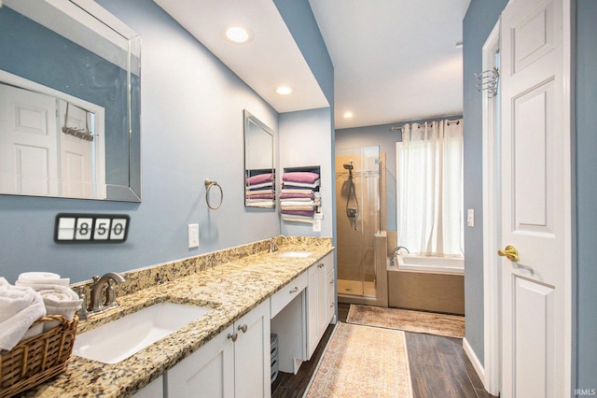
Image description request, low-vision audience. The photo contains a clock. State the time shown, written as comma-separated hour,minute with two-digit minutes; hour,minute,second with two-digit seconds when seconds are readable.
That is 8,50
